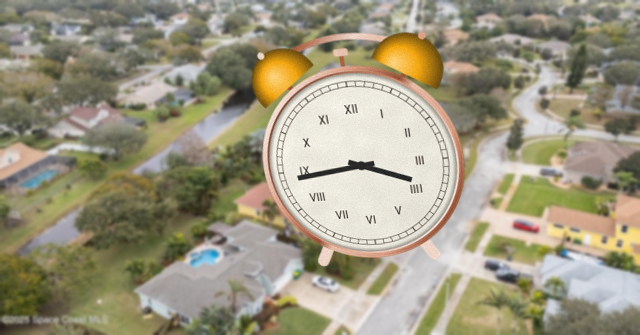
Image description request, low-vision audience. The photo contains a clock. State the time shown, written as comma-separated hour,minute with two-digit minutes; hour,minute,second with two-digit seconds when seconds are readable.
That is 3,44
